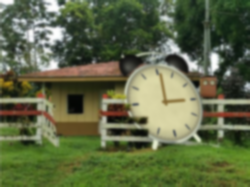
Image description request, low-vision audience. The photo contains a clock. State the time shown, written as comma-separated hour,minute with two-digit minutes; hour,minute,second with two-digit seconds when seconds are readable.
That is 3,01
